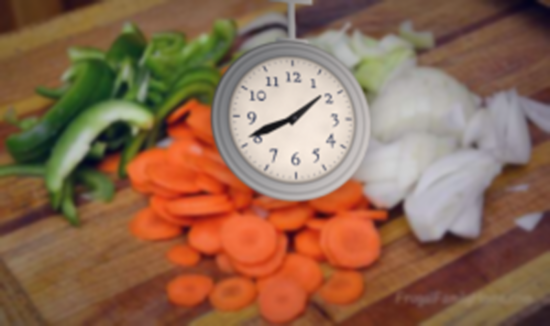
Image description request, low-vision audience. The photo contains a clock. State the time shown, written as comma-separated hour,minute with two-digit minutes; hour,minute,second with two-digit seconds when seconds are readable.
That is 1,41
